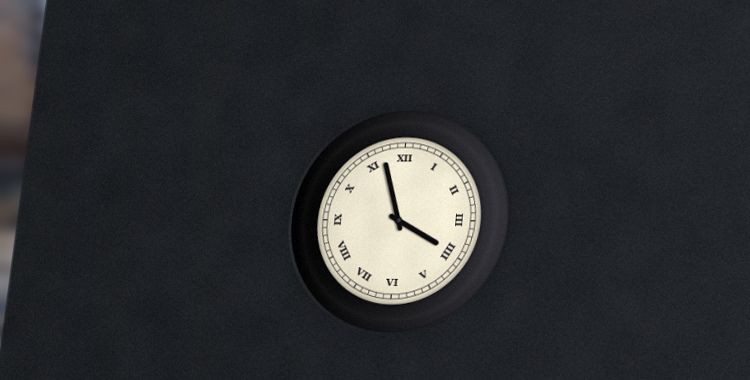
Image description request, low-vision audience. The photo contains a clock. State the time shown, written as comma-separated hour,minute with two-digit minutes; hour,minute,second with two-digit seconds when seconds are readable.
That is 3,57
